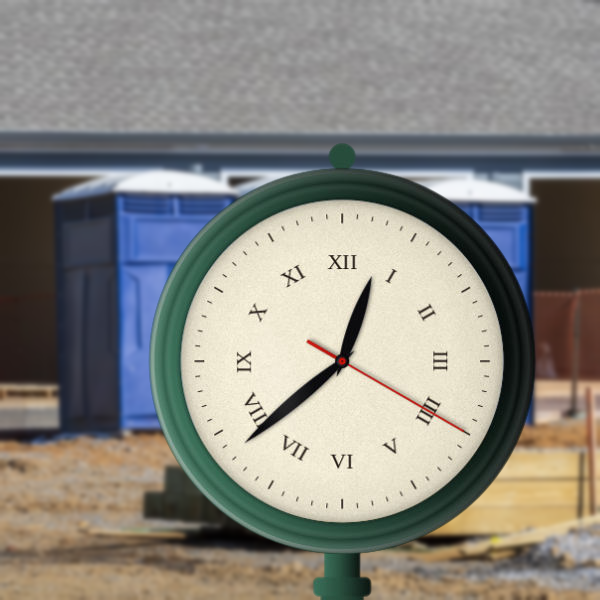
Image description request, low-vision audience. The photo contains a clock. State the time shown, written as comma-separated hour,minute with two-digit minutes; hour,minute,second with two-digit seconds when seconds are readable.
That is 12,38,20
